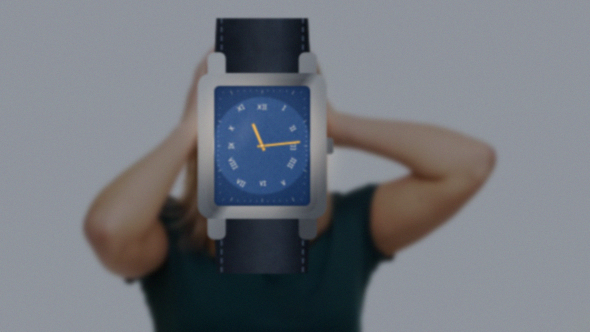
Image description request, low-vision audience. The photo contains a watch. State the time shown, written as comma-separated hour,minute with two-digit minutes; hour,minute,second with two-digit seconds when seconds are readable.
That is 11,14
